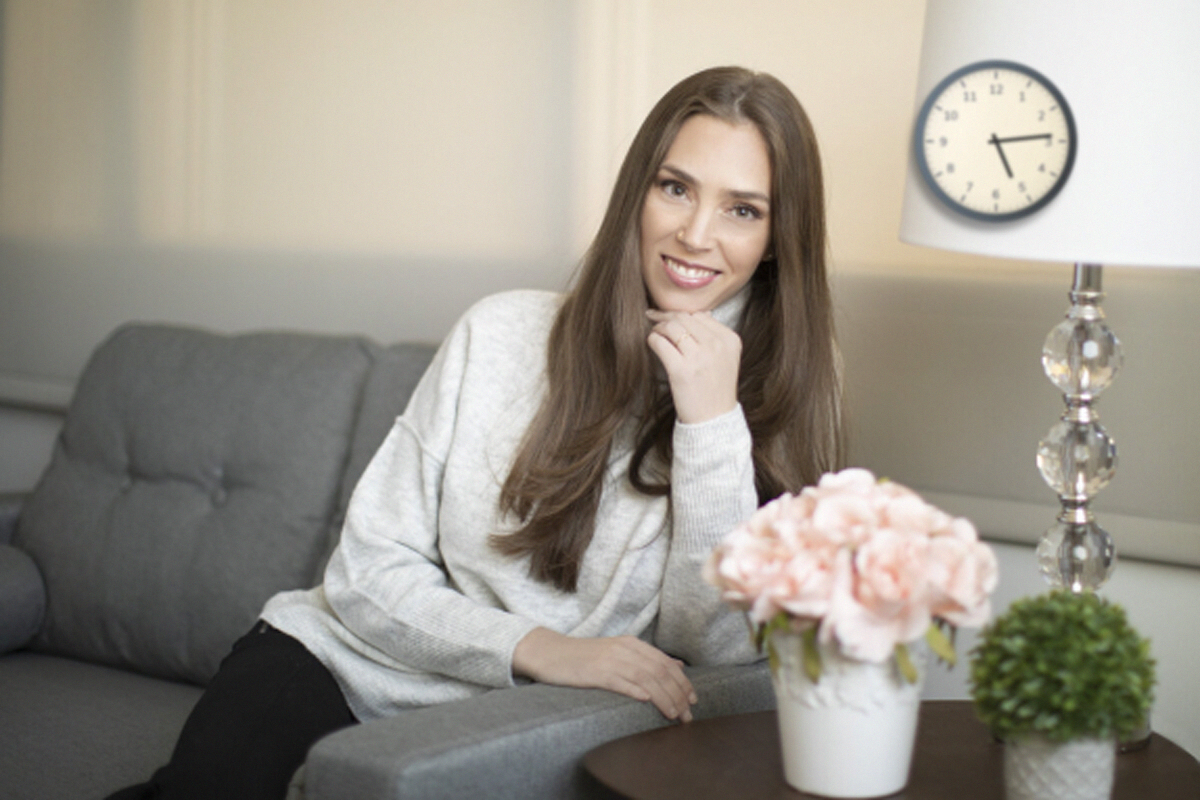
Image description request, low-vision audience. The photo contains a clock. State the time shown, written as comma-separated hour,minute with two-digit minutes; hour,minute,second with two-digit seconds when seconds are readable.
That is 5,14
